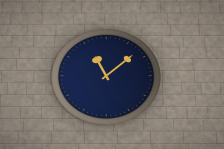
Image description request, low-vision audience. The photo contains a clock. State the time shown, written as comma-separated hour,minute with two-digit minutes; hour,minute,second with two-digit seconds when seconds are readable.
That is 11,08
